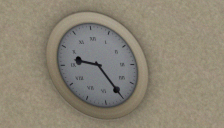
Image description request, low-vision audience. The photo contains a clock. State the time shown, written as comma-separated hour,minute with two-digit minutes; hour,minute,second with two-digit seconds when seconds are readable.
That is 9,25
